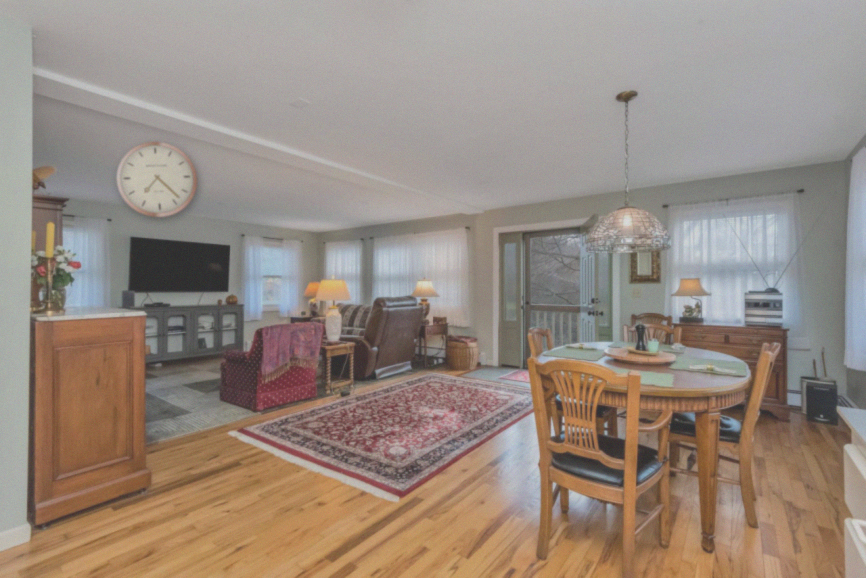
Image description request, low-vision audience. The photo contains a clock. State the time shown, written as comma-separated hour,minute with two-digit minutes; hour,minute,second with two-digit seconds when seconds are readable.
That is 7,23
